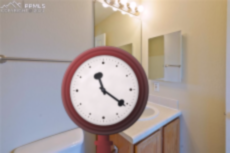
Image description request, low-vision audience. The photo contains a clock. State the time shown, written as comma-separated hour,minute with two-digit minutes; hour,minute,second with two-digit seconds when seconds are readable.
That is 11,21
